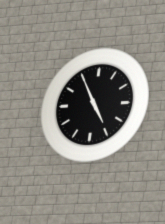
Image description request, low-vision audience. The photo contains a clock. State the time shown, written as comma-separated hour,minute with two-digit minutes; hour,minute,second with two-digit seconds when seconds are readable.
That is 4,55
